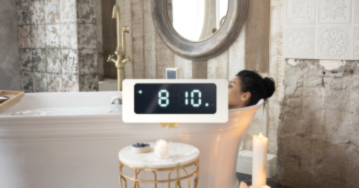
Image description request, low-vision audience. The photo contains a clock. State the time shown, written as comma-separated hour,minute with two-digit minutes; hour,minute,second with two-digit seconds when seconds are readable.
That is 8,10
